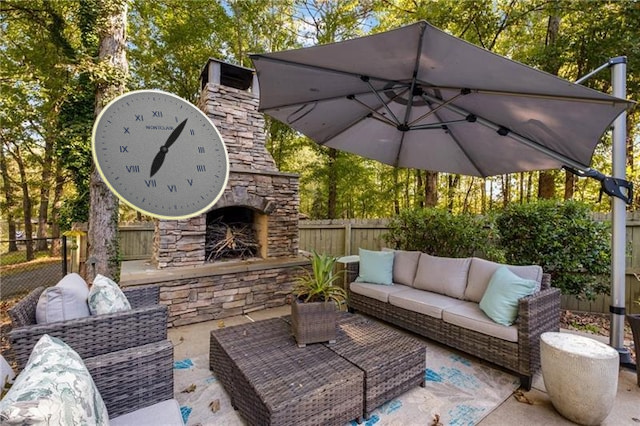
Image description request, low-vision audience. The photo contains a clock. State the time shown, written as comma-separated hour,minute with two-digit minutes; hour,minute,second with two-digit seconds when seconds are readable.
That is 7,07
